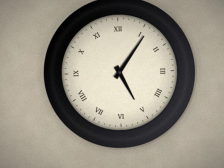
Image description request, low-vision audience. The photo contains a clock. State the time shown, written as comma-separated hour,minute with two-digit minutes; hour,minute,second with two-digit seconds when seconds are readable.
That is 5,06
